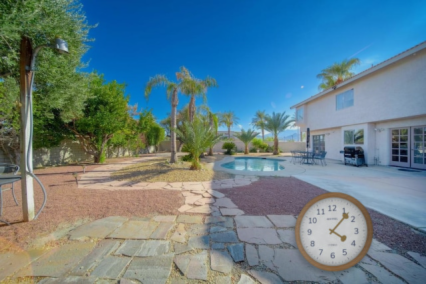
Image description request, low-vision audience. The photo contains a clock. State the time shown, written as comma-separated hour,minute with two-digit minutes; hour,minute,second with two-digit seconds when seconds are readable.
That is 4,07
